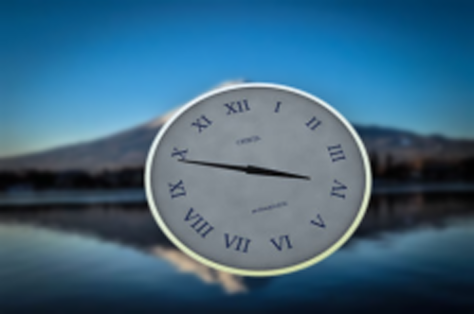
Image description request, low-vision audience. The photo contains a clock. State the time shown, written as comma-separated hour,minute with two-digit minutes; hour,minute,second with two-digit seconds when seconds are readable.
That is 3,49
